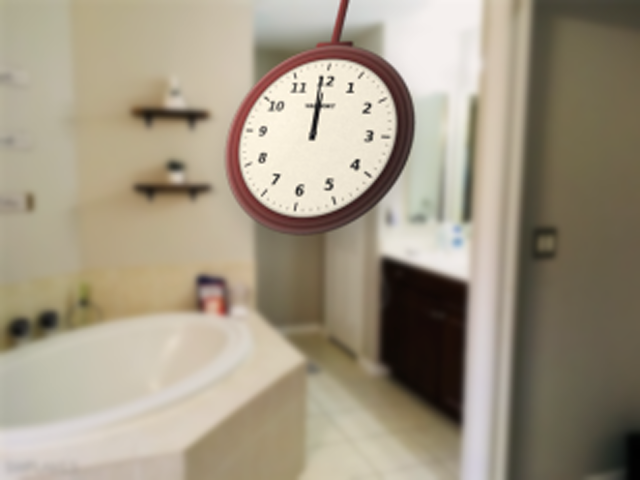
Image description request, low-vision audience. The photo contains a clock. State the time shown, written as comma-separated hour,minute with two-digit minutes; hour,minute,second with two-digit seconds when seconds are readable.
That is 11,59
